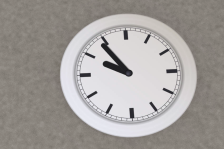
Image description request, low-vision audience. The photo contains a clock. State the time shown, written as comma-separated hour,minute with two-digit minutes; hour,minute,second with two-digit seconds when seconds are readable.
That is 9,54
